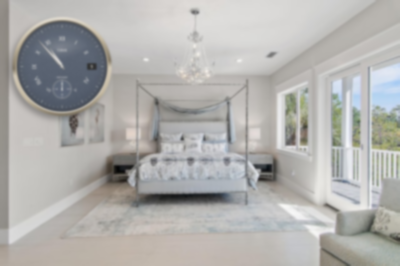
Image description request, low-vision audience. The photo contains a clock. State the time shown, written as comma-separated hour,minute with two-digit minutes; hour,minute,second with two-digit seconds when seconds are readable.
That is 10,53
